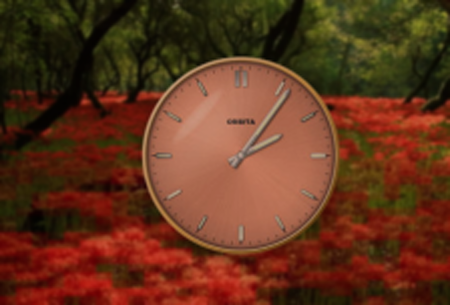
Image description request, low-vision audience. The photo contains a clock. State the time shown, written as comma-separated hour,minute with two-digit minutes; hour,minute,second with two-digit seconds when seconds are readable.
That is 2,06
